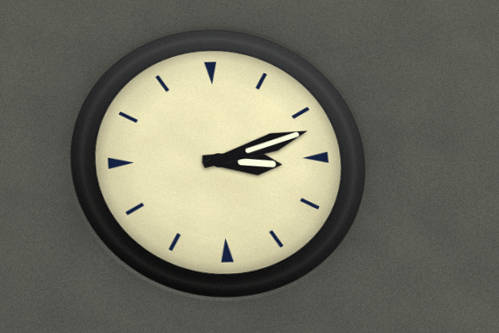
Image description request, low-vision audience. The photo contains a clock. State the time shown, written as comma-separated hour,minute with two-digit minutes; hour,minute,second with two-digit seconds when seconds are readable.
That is 3,12
